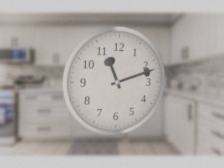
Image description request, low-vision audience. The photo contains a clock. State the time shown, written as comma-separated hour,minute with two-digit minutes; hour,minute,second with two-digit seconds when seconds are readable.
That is 11,12
